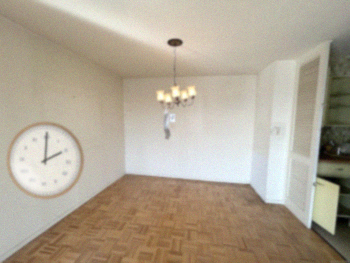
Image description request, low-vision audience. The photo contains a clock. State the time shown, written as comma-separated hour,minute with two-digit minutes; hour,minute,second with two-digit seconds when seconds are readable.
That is 2,00
